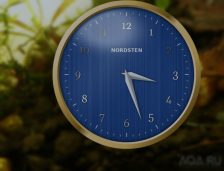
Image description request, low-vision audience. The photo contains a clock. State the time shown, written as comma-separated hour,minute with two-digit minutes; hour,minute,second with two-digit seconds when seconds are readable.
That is 3,27
